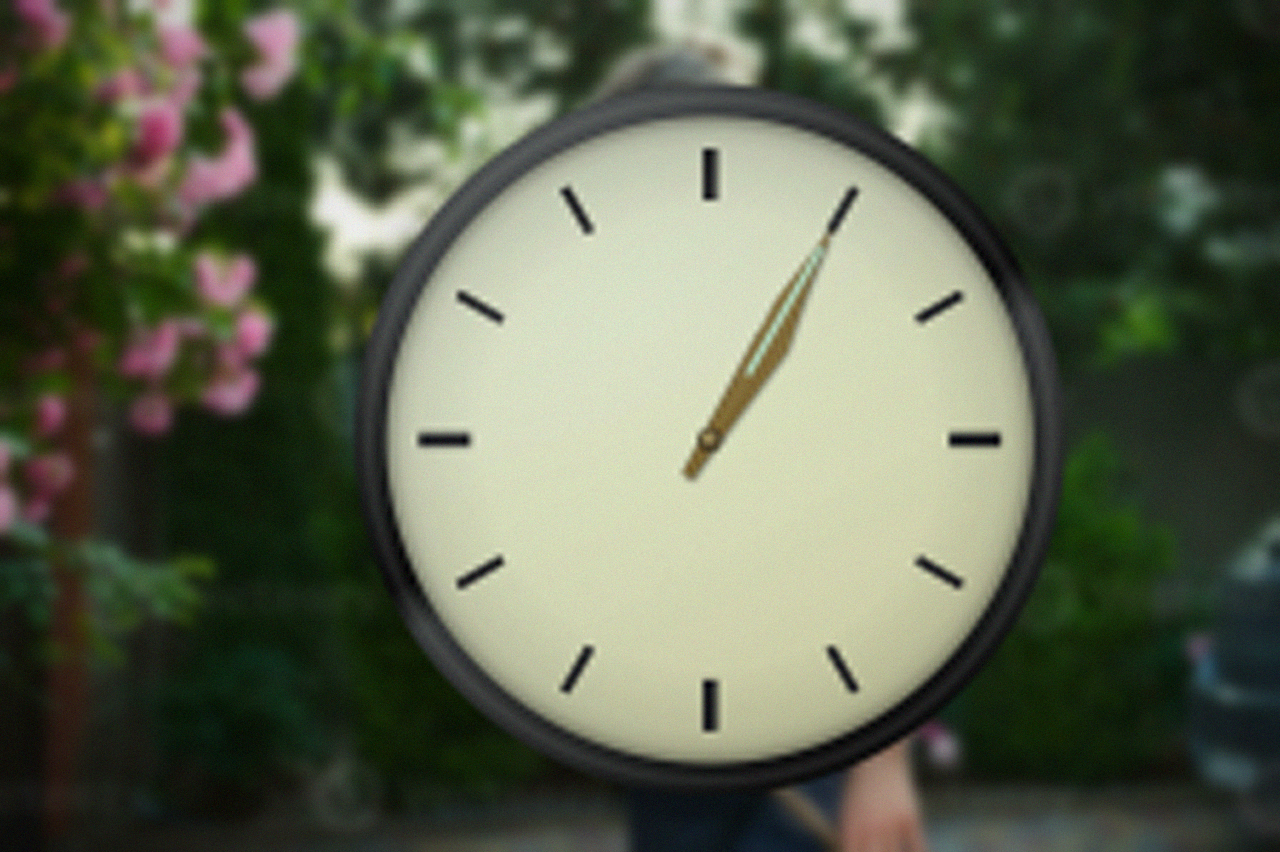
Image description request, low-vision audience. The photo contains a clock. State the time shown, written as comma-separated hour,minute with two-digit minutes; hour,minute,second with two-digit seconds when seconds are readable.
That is 1,05
